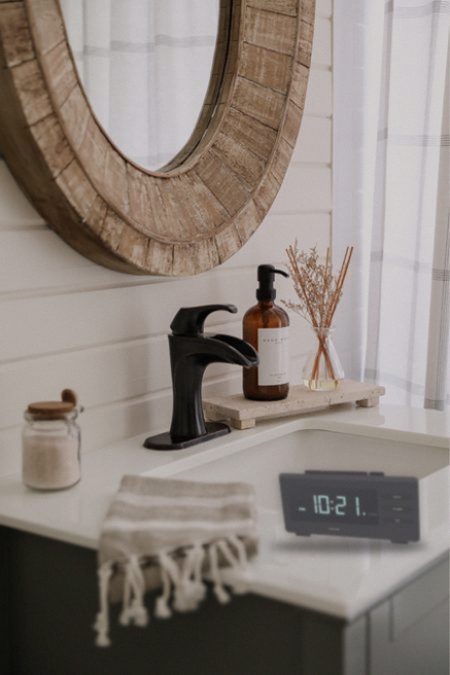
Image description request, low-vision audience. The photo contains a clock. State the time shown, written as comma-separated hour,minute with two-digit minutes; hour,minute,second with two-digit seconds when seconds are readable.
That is 10,21
